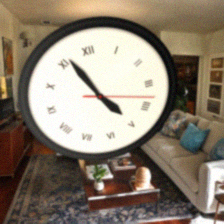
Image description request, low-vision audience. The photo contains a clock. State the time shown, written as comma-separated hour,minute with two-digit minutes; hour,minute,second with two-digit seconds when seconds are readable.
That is 4,56,18
